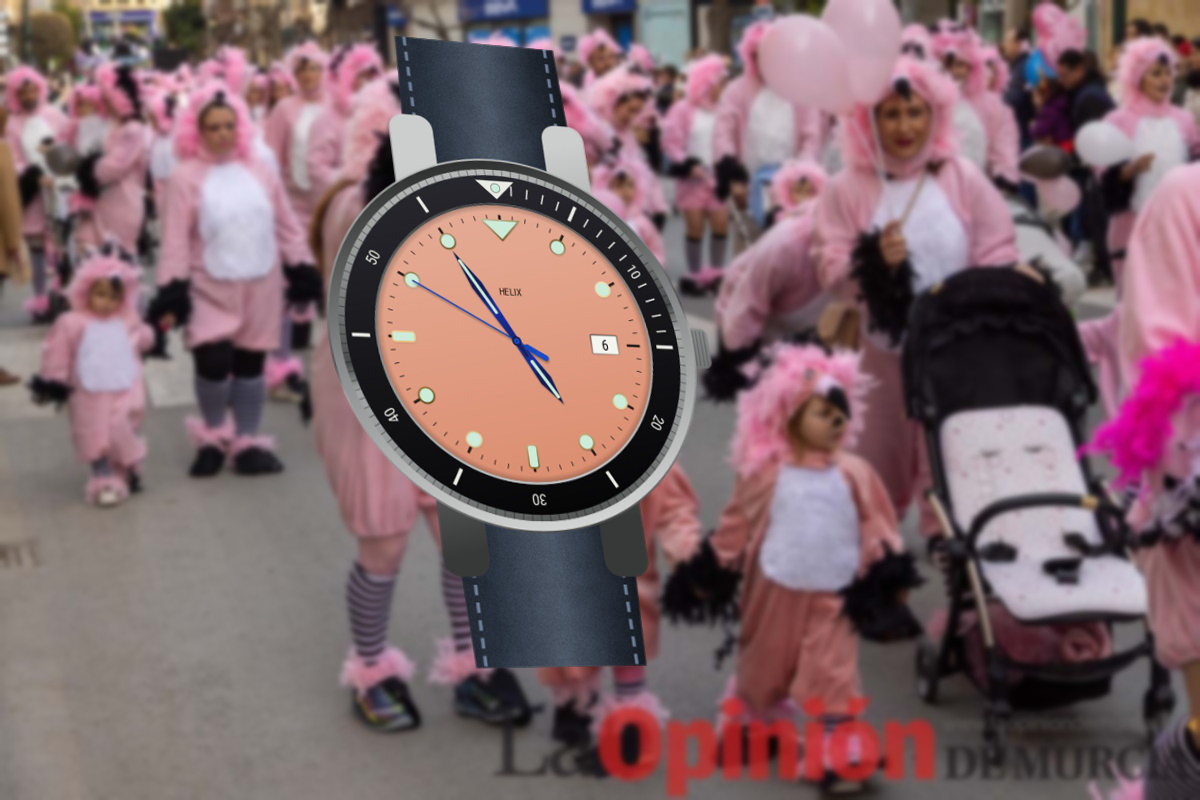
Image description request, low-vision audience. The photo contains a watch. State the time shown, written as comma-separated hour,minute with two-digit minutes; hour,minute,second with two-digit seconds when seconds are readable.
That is 4,54,50
